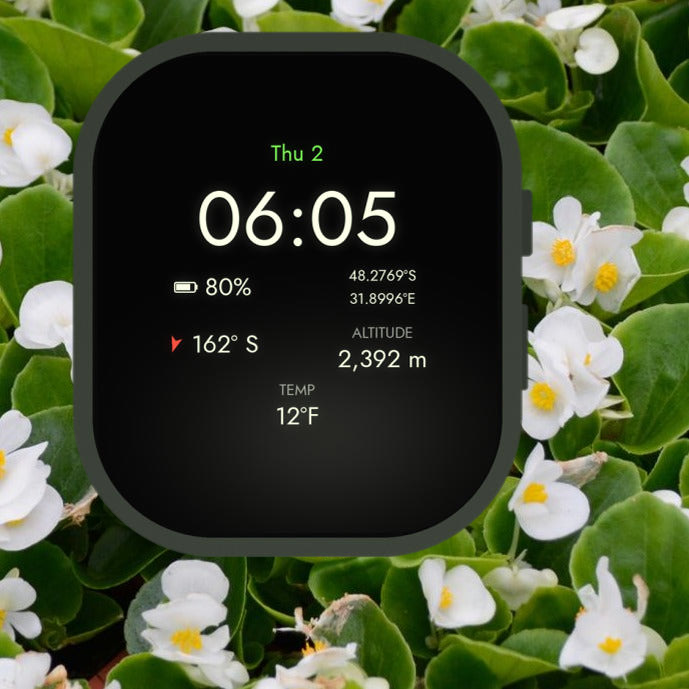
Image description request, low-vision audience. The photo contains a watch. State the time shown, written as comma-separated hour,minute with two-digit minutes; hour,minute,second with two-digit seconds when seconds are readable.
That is 6,05
